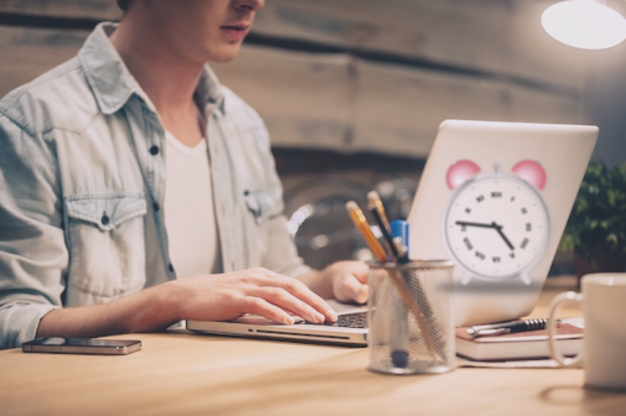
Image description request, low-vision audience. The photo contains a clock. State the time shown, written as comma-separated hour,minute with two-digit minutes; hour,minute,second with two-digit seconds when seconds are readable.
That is 4,46
